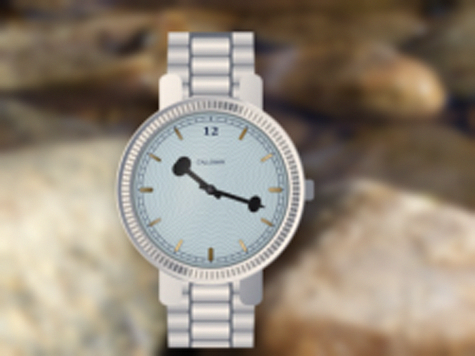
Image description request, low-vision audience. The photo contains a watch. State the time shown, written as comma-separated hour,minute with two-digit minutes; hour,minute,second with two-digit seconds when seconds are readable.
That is 10,18
